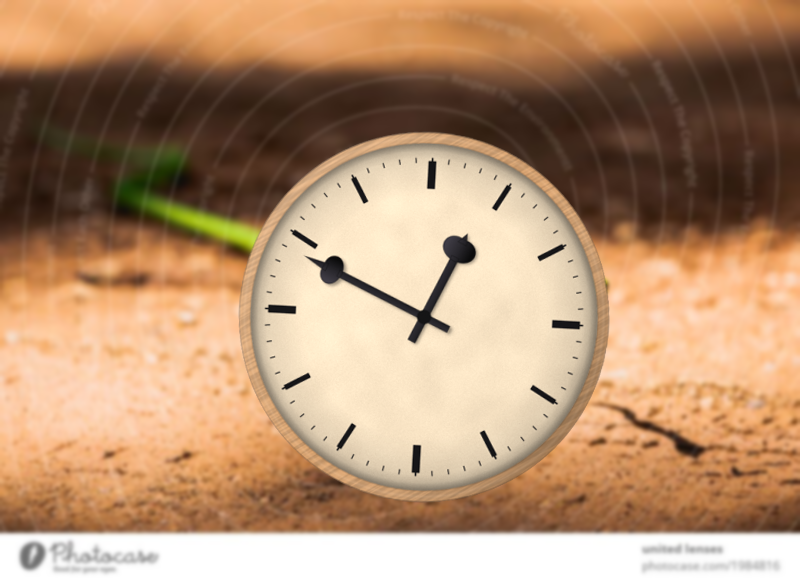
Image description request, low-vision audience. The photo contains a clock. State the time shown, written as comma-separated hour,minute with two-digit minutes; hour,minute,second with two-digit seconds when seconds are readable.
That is 12,49
